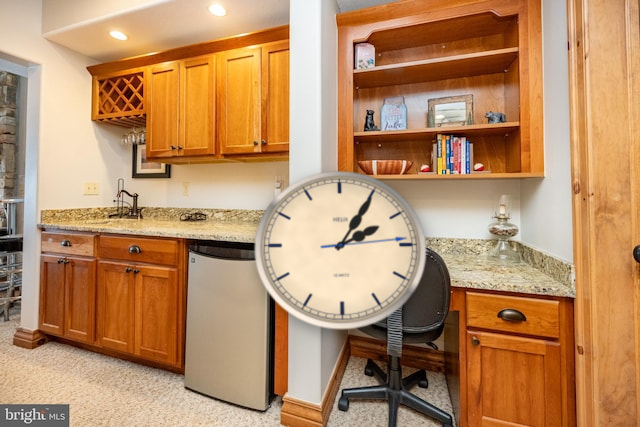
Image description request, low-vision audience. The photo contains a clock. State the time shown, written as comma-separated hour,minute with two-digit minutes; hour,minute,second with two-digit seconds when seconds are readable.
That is 2,05,14
